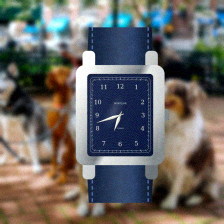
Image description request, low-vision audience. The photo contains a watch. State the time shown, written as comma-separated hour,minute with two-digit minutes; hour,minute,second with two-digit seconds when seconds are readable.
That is 6,42
